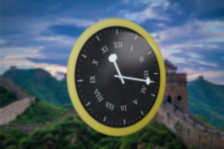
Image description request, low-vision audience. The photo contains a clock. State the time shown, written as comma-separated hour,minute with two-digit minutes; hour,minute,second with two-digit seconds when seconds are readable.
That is 11,17
